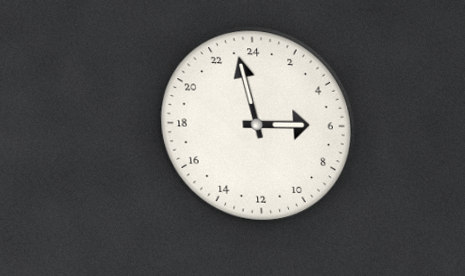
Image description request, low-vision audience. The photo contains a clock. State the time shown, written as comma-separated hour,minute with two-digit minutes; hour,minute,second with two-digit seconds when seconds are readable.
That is 5,58
